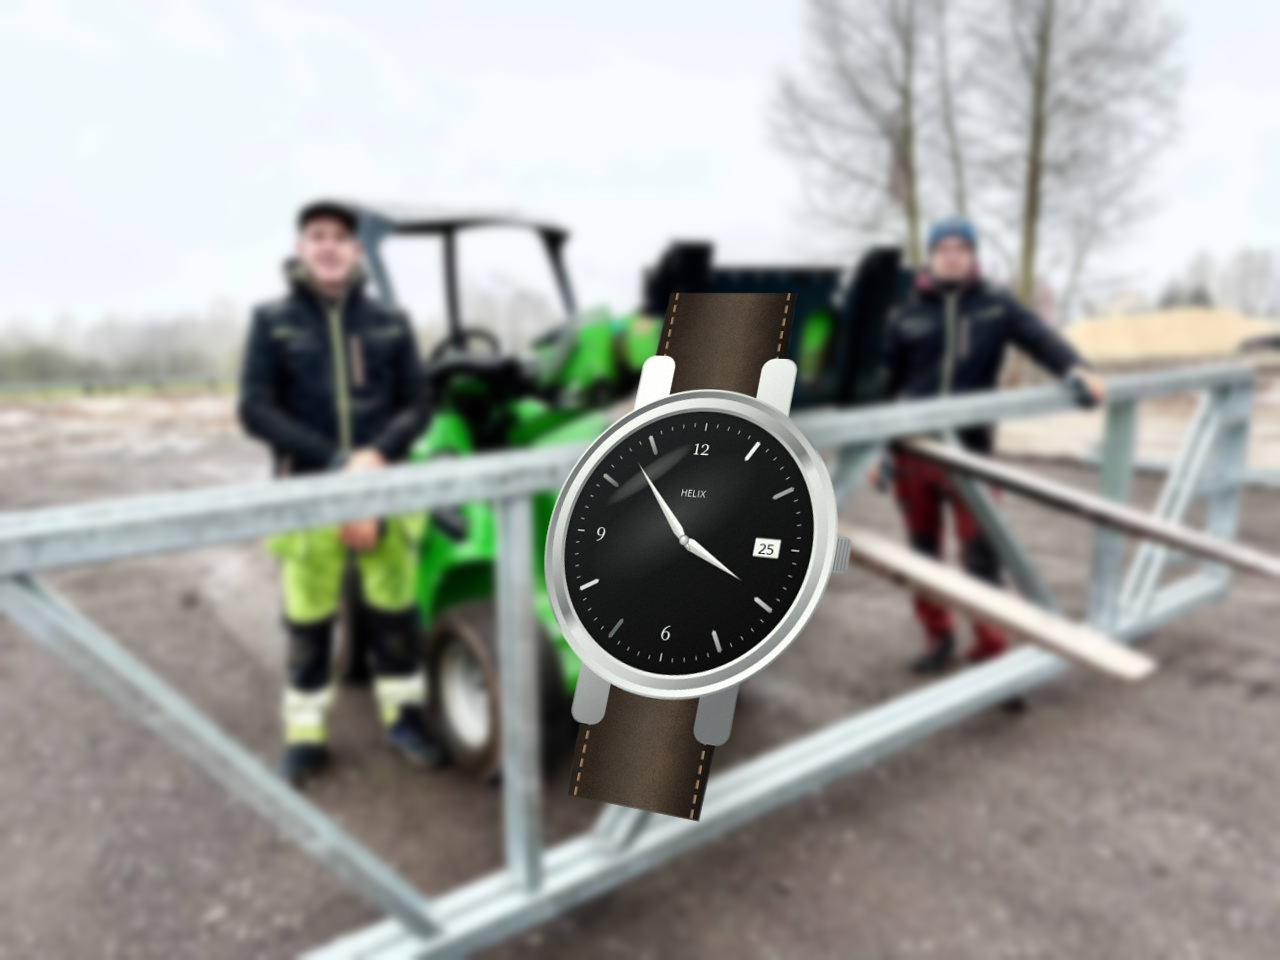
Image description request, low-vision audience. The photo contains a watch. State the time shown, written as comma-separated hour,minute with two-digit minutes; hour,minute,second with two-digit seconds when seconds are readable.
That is 3,53
